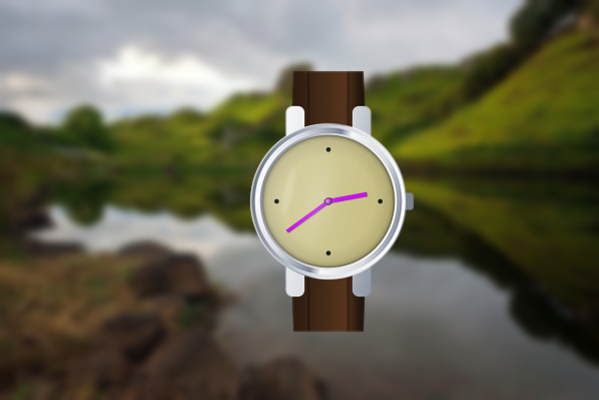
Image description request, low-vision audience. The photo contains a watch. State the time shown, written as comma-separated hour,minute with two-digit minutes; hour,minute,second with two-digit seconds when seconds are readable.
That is 2,39
